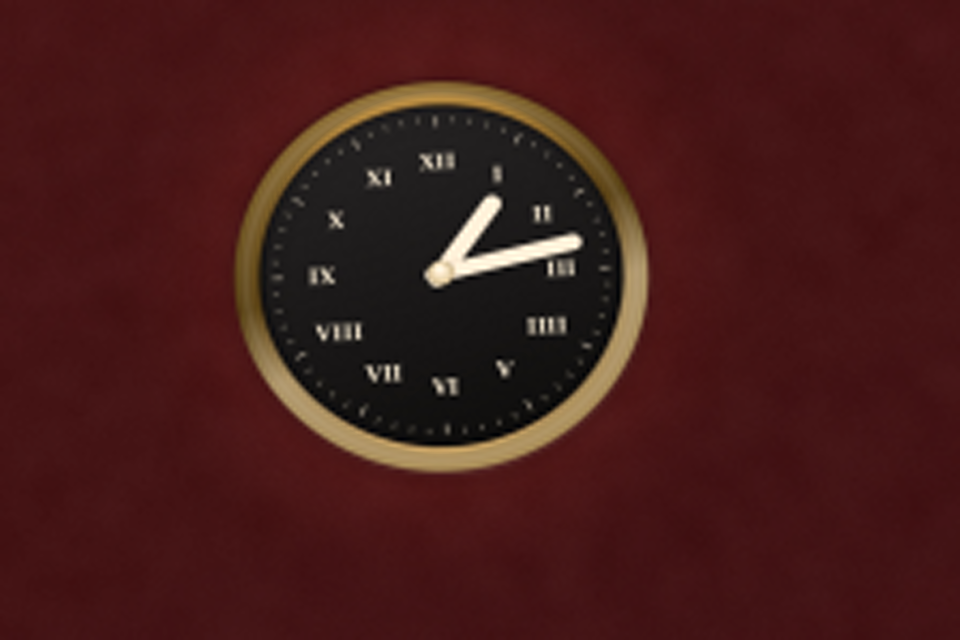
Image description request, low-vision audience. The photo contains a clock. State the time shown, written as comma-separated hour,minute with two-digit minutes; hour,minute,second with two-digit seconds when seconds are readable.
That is 1,13
